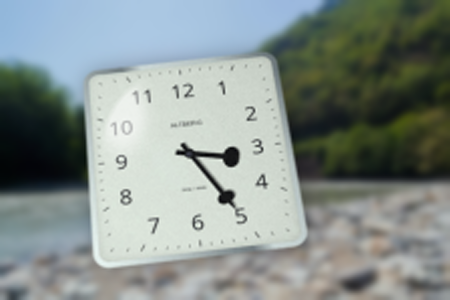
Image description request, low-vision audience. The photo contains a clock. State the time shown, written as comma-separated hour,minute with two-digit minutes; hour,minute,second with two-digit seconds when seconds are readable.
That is 3,25
